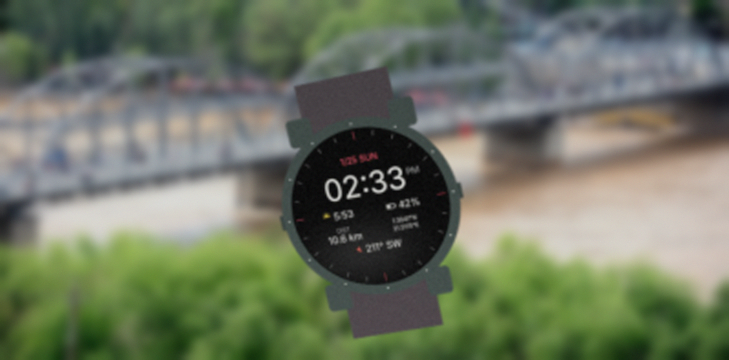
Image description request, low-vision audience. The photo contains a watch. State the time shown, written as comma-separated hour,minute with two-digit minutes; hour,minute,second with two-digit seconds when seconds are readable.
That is 2,33
